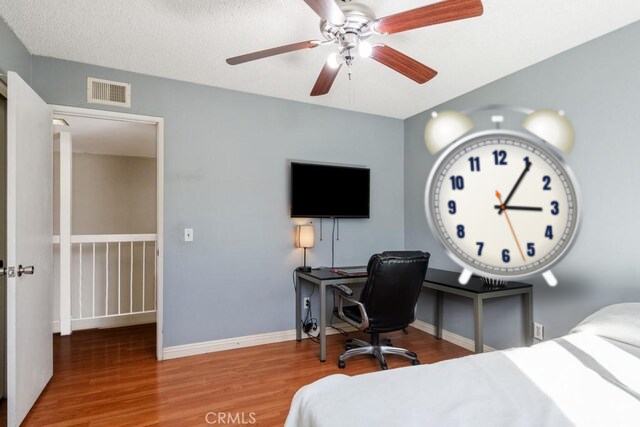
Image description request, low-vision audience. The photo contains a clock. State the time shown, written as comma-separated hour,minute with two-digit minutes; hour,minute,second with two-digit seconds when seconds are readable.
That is 3,05,27
